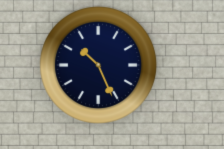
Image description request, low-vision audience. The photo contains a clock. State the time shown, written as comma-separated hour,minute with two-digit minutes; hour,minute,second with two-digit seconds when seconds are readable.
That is 10,26
